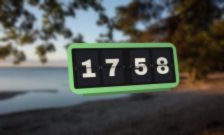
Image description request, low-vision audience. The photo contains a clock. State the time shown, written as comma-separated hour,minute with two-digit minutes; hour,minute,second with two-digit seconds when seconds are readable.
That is 17,58
